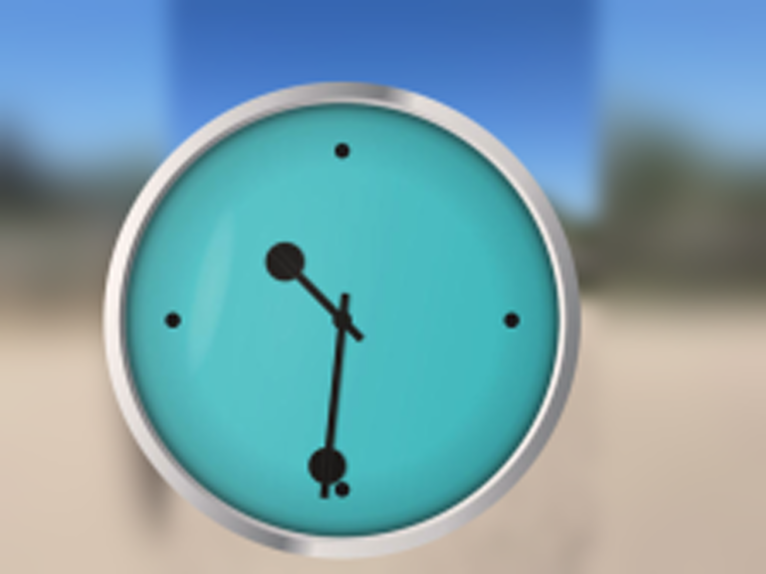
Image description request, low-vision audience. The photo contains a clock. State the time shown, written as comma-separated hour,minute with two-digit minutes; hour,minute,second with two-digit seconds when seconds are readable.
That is 10,31
